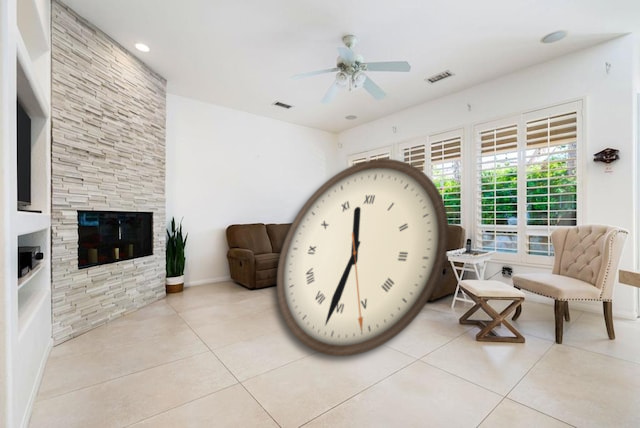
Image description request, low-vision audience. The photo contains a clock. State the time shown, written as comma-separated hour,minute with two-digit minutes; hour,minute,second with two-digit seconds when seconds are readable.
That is 11,31,26
